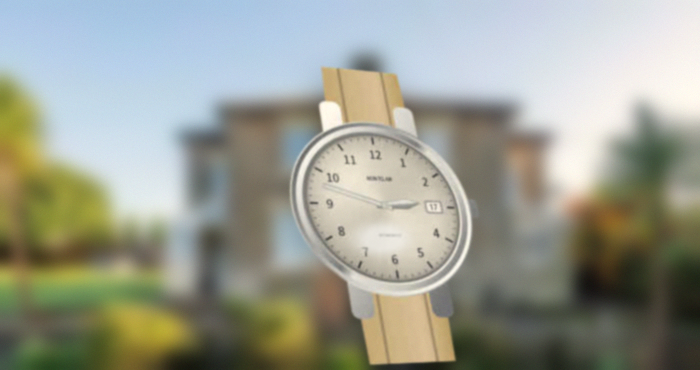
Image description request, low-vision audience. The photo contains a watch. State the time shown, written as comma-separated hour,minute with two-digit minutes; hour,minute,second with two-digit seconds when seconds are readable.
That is 2,48
